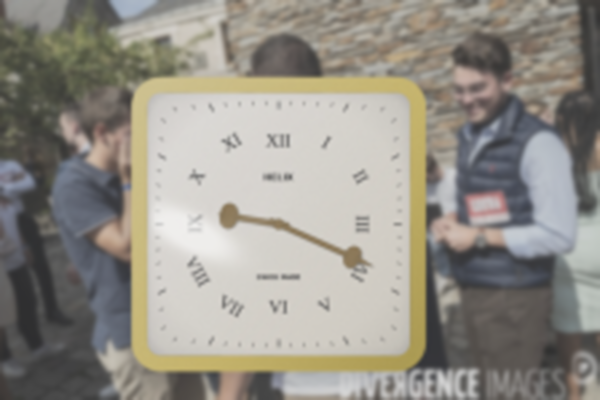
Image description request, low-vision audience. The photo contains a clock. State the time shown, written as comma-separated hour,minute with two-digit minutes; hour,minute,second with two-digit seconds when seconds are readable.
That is 9,19
